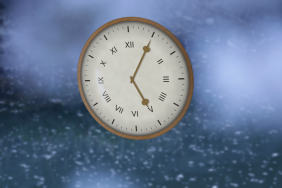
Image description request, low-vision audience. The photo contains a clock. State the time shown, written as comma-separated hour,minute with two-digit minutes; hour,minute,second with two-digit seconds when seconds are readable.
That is 5,05
